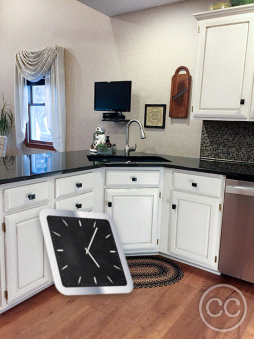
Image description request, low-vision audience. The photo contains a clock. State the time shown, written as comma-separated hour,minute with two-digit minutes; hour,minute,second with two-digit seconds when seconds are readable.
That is 5,06
